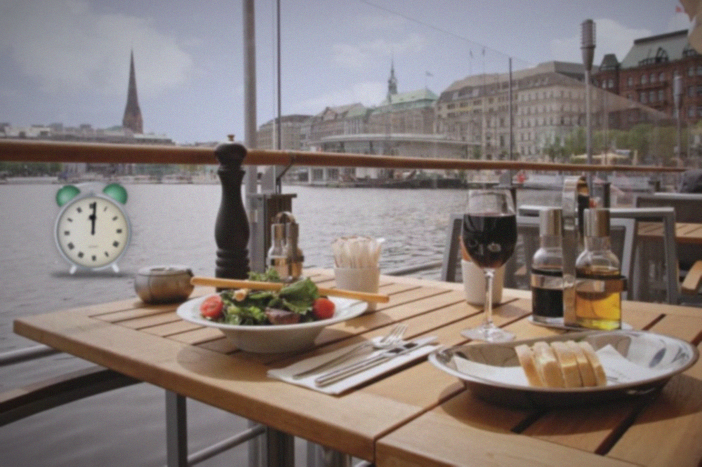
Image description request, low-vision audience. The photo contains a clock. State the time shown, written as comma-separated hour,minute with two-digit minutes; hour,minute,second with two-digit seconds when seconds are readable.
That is 12,01
